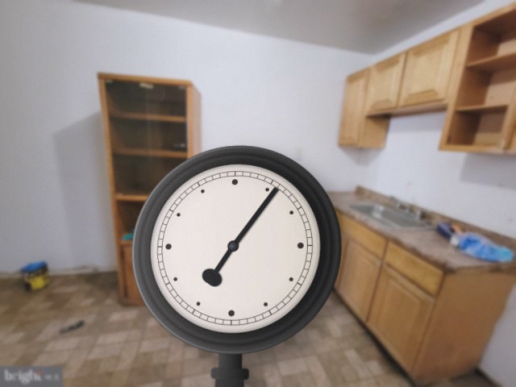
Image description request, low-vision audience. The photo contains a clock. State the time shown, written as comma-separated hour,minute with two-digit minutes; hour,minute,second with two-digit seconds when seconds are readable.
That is 7,06
